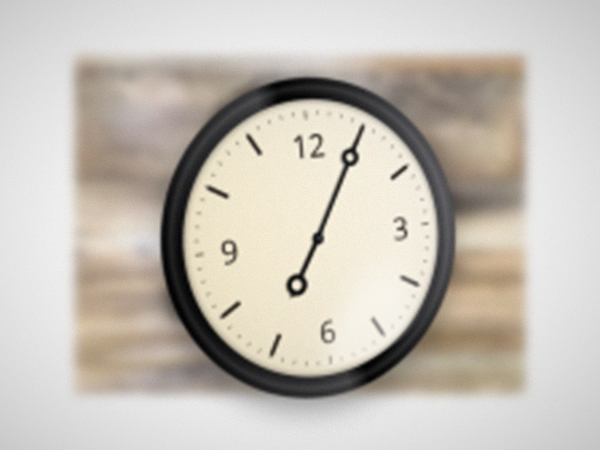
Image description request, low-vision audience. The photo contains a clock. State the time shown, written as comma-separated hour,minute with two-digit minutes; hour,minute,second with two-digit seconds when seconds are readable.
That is 7,05
